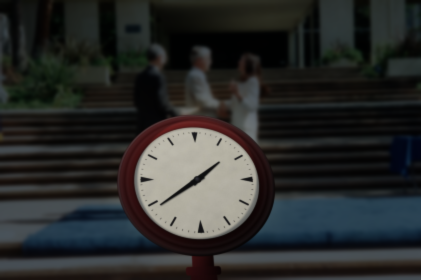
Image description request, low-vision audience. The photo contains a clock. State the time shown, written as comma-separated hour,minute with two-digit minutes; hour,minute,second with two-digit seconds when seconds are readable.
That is 1,39
